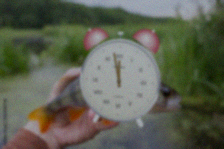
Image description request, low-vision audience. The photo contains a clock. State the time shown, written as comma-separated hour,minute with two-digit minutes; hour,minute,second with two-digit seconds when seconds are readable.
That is 11,58
